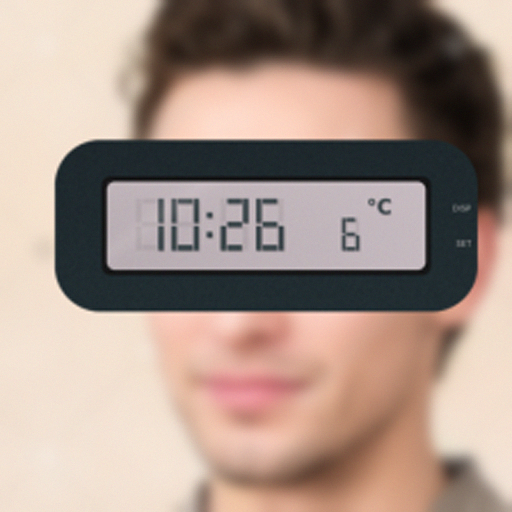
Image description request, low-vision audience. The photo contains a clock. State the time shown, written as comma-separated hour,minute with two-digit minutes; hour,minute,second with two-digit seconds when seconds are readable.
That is 10,26
